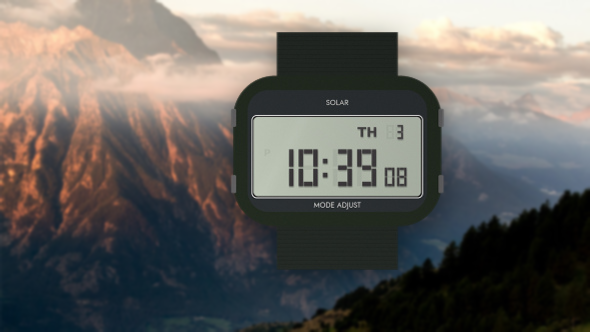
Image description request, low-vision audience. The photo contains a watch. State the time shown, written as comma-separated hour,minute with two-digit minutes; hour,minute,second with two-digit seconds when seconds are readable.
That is 10,39,08
